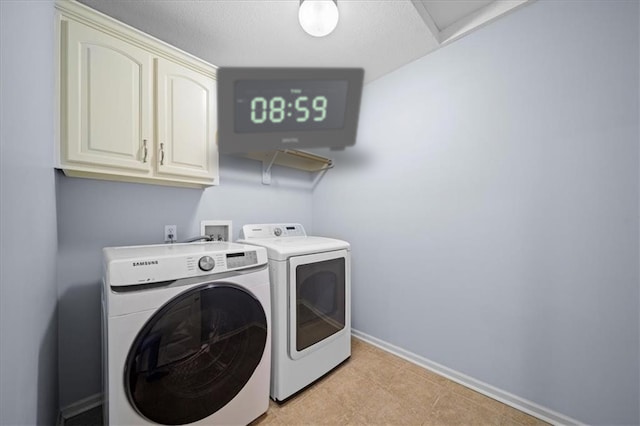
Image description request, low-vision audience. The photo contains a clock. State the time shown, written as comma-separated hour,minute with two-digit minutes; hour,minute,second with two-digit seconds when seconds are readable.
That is 8,59
